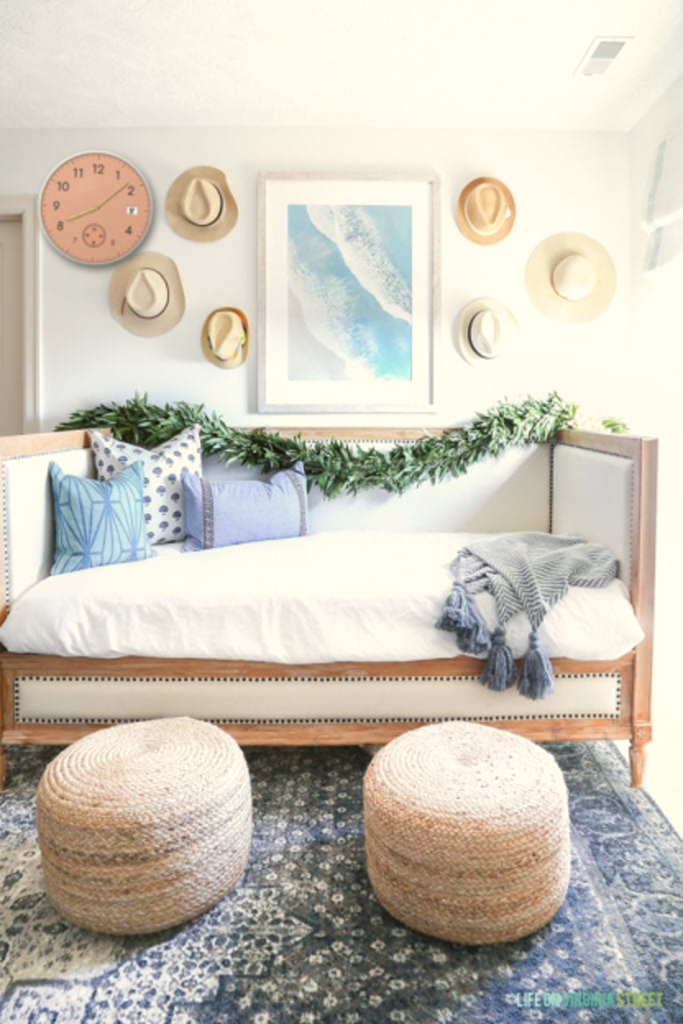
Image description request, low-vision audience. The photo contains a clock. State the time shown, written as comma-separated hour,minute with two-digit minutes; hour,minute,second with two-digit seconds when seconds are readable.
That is 8,08
